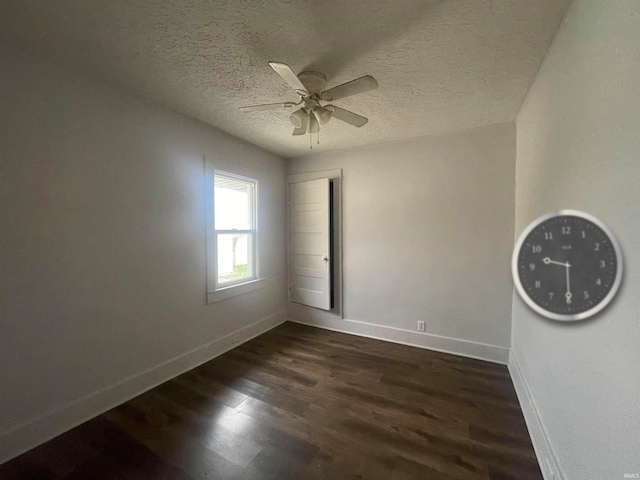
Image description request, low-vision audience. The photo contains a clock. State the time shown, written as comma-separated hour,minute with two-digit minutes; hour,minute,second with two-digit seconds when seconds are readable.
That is 9,30
